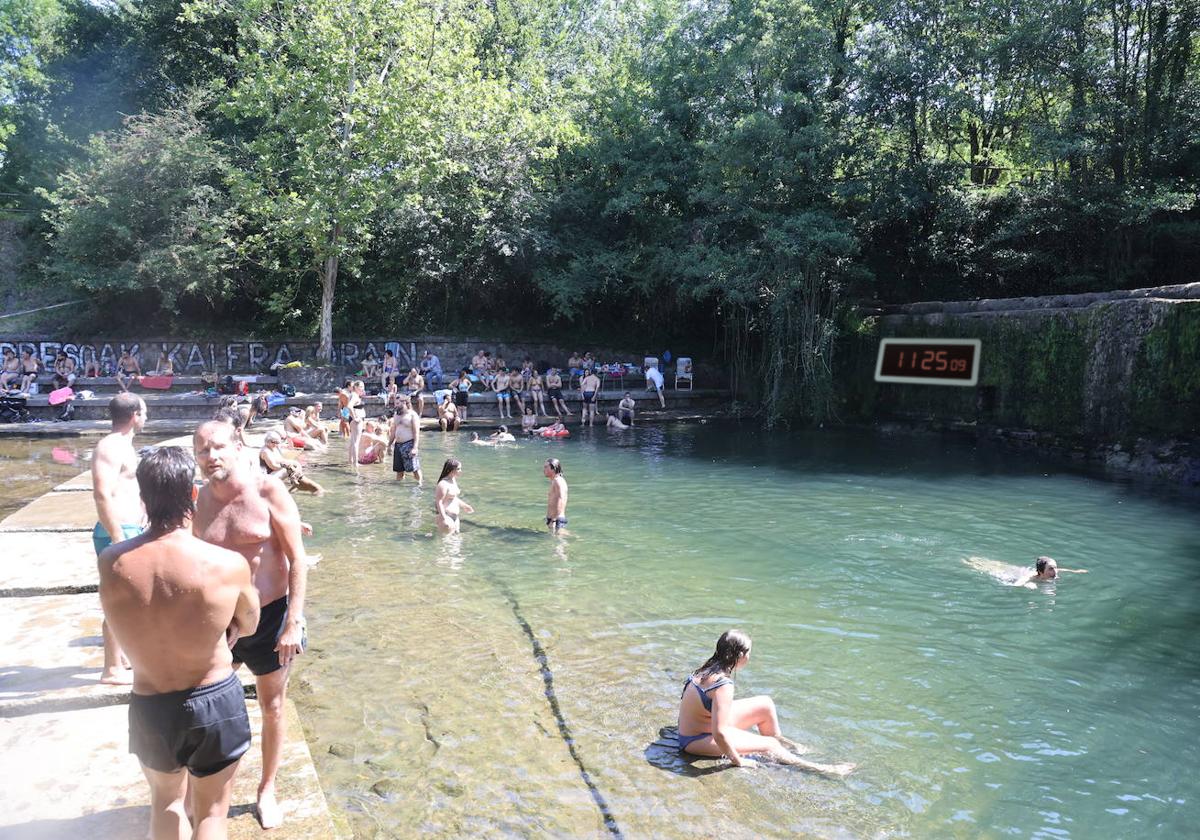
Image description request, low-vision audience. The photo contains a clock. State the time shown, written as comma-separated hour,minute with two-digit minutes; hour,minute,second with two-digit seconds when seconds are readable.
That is 11,25
